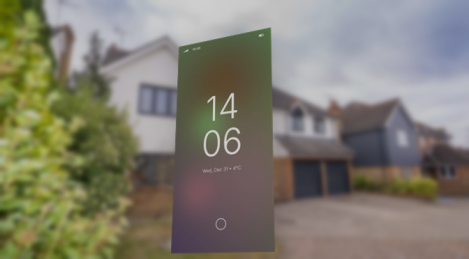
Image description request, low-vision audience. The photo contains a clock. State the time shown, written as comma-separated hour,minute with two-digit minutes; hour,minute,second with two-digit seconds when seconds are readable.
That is 14,06
